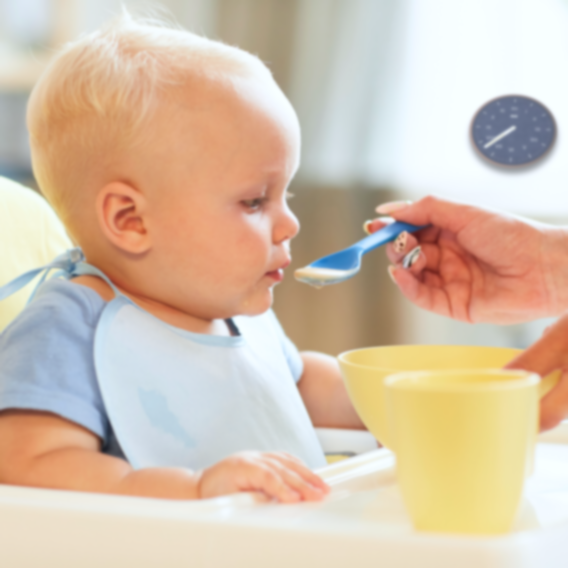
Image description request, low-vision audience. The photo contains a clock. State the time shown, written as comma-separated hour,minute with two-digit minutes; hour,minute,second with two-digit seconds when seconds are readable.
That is 7,38
